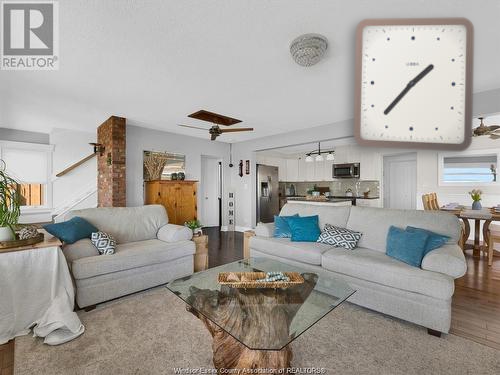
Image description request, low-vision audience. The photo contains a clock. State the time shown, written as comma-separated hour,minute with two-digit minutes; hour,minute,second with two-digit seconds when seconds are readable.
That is 1,37
